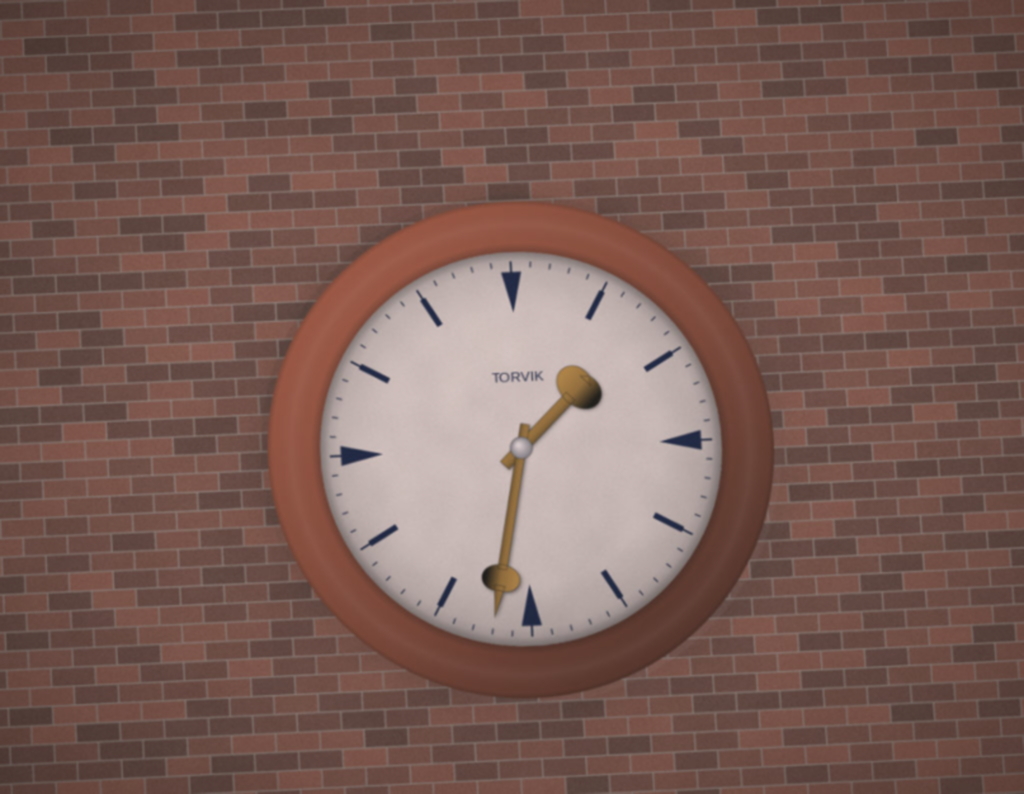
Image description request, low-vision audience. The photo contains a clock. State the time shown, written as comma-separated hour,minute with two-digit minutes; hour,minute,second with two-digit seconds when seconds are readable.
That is 1,32
